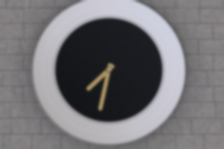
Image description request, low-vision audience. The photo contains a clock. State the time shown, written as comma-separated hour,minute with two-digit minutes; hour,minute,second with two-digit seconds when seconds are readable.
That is 7,32
